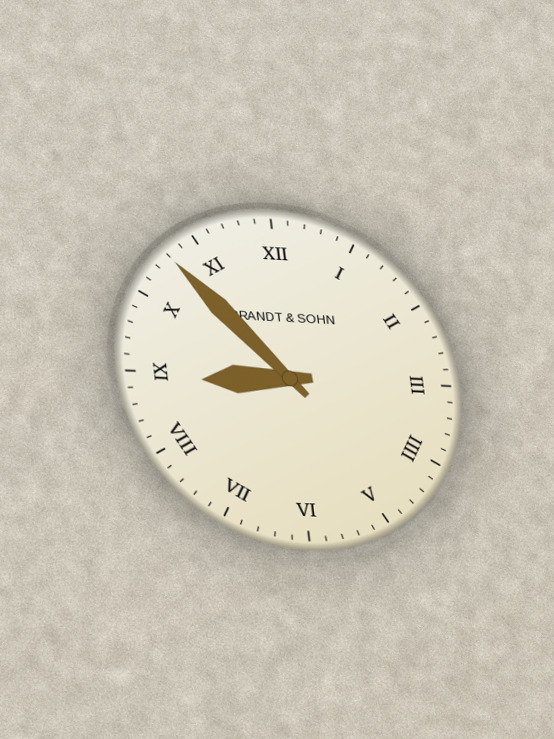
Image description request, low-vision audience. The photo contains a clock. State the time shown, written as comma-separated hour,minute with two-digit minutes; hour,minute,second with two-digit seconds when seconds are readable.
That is 8,53
